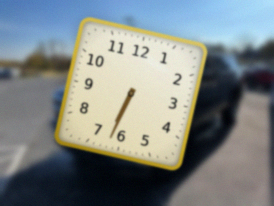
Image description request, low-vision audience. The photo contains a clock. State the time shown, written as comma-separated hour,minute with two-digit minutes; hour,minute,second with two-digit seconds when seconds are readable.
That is 6,32
